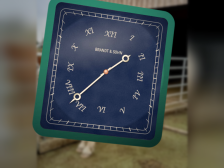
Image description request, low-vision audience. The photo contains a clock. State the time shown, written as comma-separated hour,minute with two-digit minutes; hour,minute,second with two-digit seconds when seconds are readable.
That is 1,37
